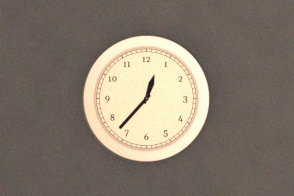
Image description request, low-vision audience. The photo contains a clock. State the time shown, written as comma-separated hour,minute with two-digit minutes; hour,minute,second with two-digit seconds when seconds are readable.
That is 12,37
